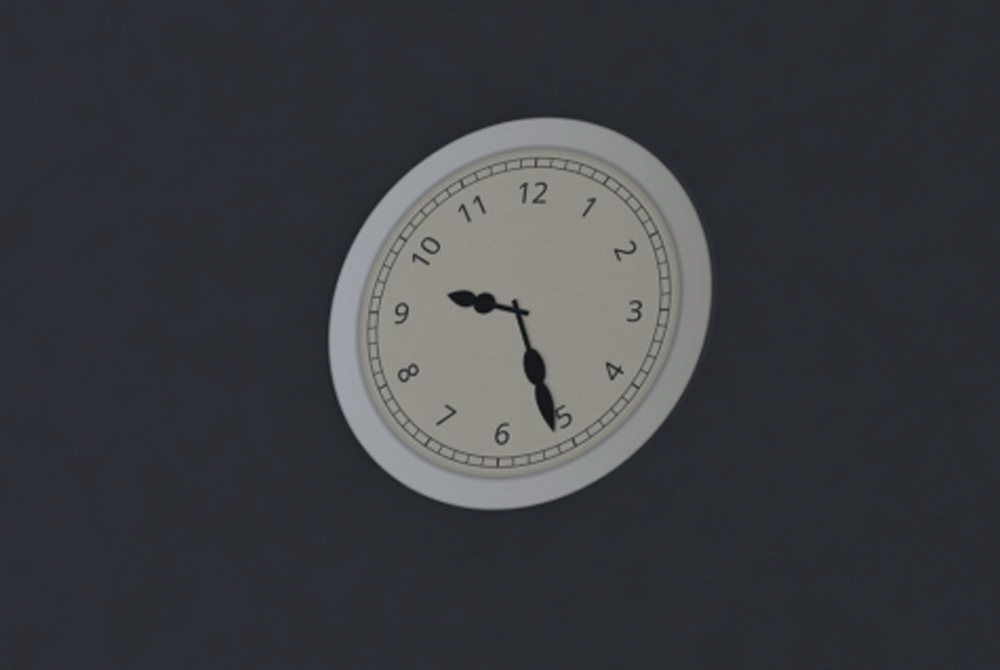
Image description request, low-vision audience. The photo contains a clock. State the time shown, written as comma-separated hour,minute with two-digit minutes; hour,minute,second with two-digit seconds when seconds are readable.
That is 9,26
